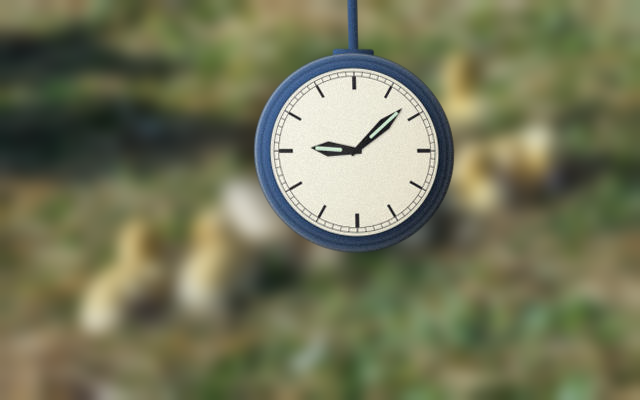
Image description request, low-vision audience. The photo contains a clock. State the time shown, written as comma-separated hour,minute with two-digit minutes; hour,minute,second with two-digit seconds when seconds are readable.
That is 9,08
